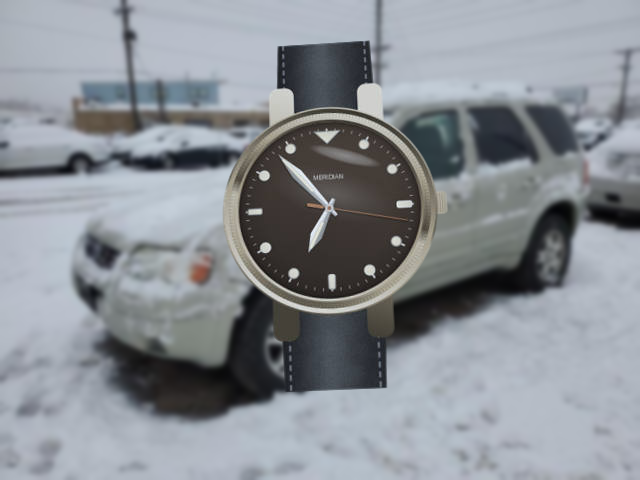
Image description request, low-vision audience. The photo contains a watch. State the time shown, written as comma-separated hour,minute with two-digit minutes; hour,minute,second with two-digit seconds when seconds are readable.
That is 6,53,17
